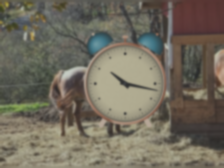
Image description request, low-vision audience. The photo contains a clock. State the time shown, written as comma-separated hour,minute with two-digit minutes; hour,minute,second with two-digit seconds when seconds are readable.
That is 10,17
